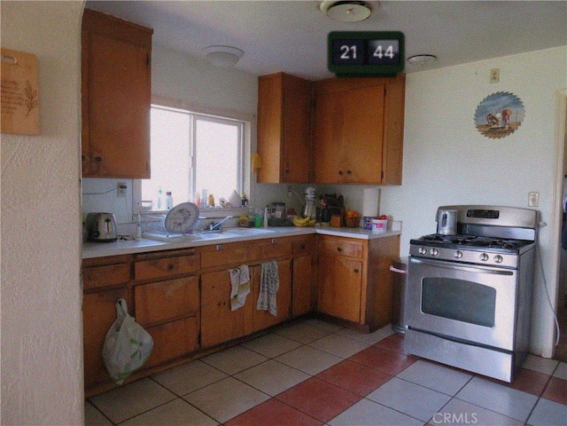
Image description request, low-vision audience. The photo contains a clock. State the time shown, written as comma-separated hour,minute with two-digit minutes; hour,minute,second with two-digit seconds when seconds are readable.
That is 21,44
